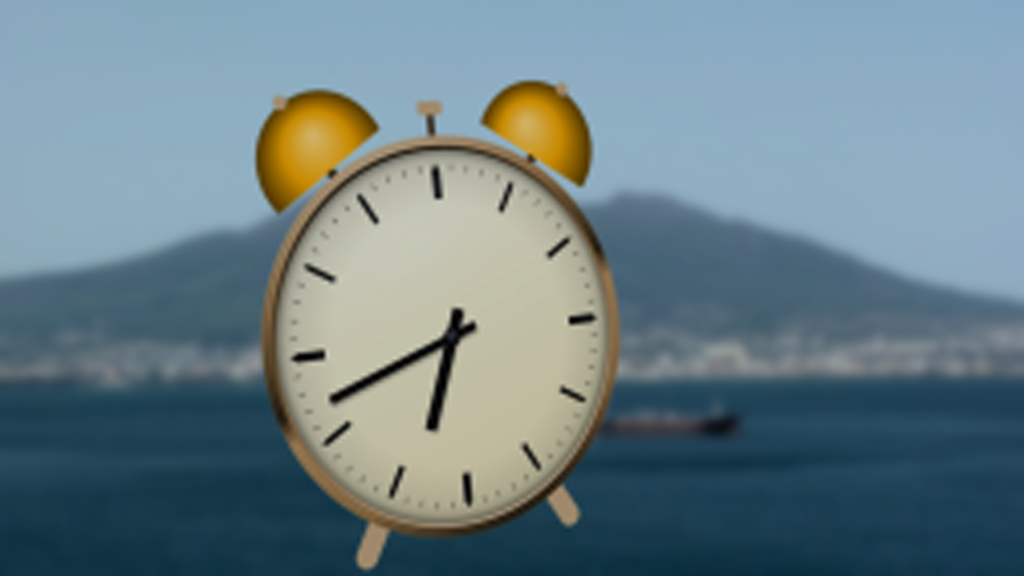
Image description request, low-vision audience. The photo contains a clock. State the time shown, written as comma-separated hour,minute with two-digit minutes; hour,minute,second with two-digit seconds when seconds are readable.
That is 6,42
